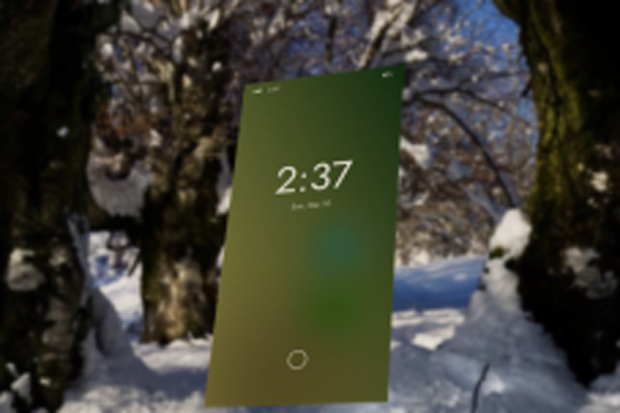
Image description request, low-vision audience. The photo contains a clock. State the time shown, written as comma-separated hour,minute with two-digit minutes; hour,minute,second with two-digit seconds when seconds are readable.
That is 2,37
